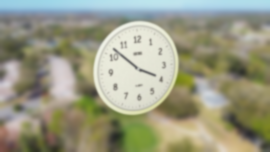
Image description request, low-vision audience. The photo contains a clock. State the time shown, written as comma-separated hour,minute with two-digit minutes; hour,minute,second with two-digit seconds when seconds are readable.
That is 3,52
